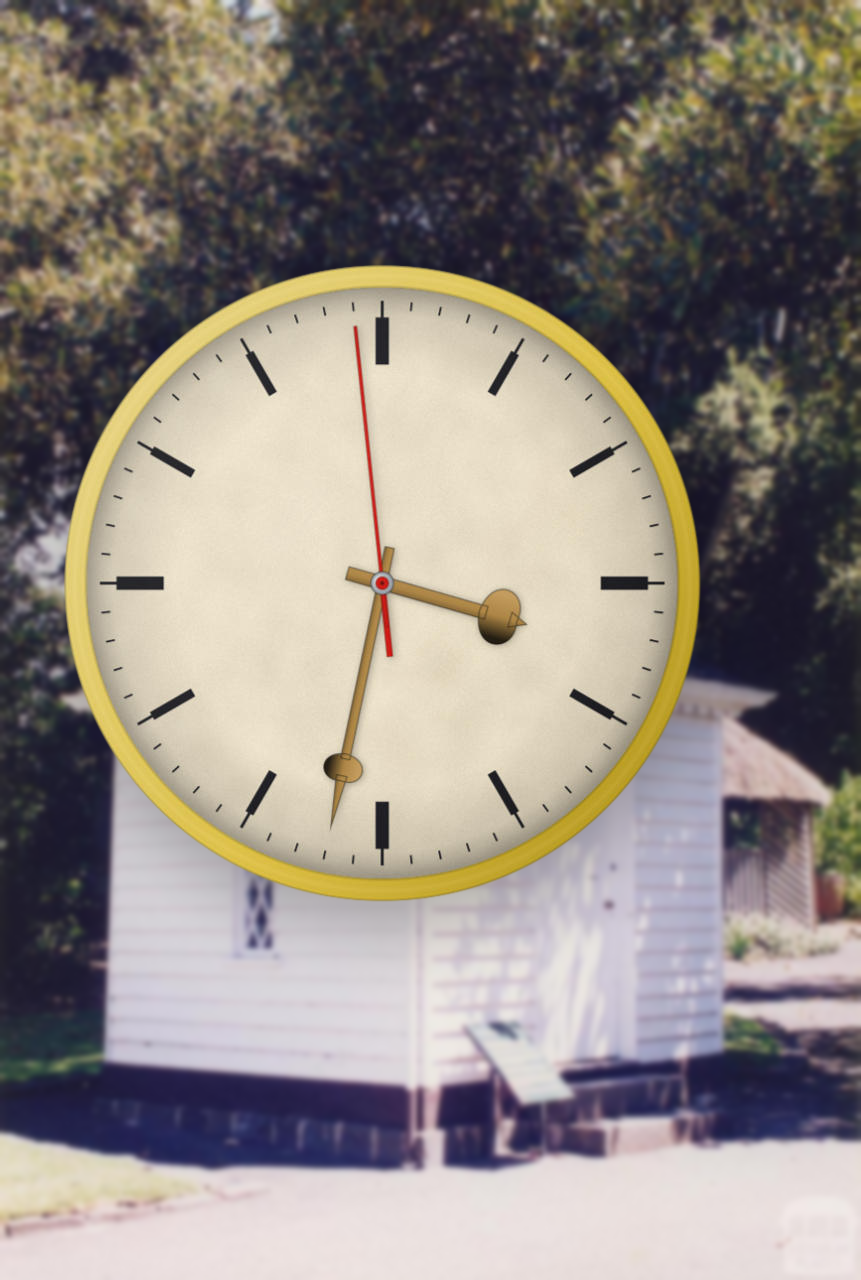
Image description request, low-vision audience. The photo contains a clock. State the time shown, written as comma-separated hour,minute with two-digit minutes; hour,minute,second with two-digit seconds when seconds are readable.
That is 3,31,59
